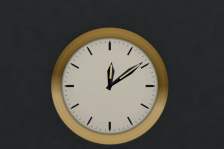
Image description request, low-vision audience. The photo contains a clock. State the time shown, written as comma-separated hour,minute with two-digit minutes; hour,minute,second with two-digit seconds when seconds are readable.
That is 12,09
